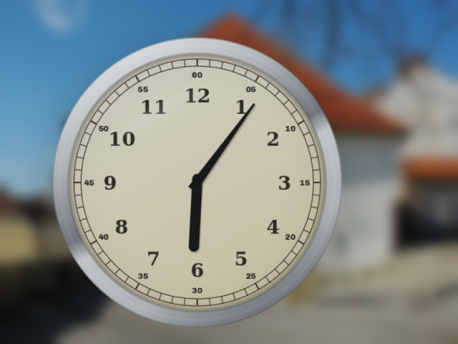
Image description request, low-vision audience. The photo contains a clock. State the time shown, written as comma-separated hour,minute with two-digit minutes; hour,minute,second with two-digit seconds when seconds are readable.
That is 6,06
